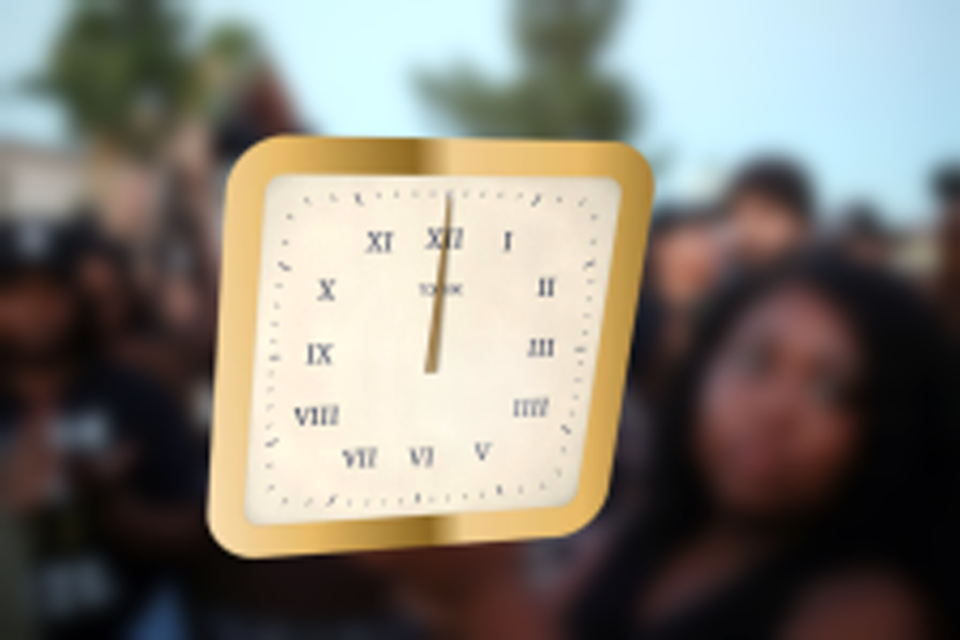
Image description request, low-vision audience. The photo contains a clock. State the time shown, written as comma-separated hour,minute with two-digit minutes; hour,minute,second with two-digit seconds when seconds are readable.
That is 12,00
